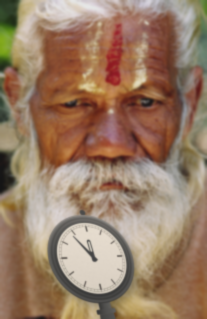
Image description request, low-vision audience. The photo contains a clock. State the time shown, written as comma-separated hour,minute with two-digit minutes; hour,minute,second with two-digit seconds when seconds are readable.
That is 11,54
